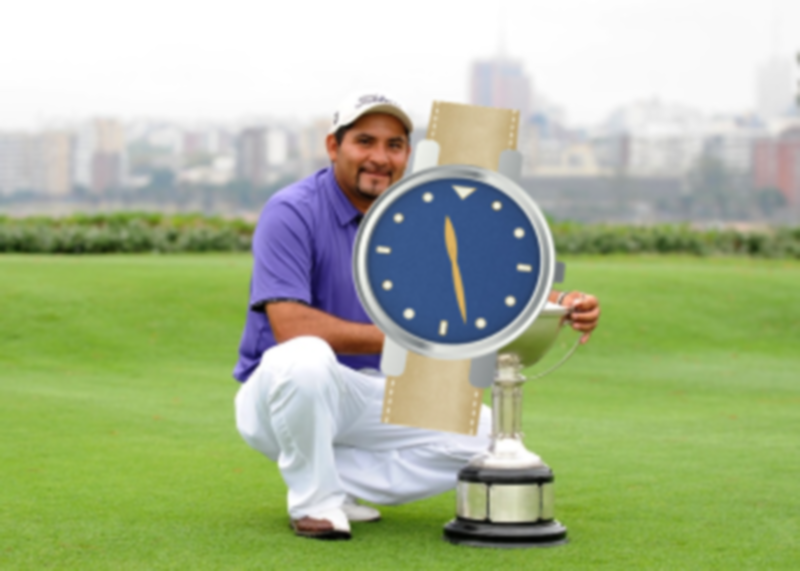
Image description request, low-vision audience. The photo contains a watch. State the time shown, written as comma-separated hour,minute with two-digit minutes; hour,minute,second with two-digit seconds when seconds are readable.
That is 11,27
